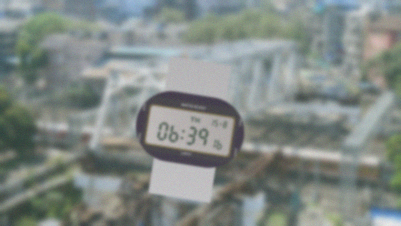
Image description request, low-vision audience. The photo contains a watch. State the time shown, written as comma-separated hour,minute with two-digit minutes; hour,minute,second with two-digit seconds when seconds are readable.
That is 6,39
